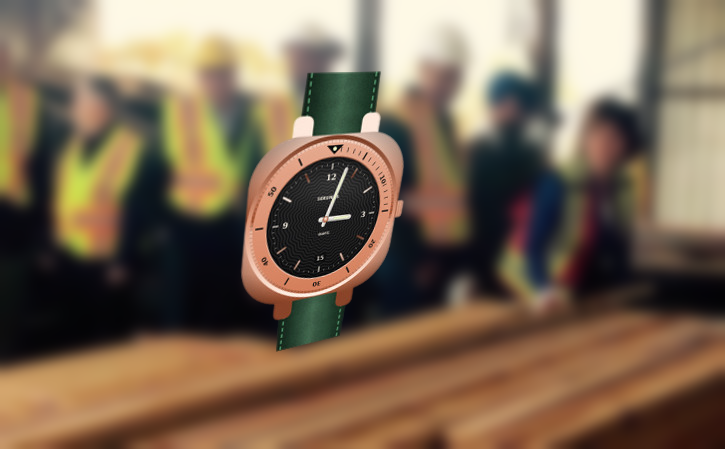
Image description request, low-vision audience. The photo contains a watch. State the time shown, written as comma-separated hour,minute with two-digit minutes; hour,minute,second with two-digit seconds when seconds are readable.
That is 3,03
